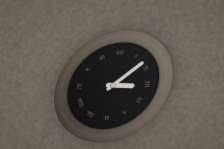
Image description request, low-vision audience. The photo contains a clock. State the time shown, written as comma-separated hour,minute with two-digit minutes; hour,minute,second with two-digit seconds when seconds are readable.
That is 3,08
